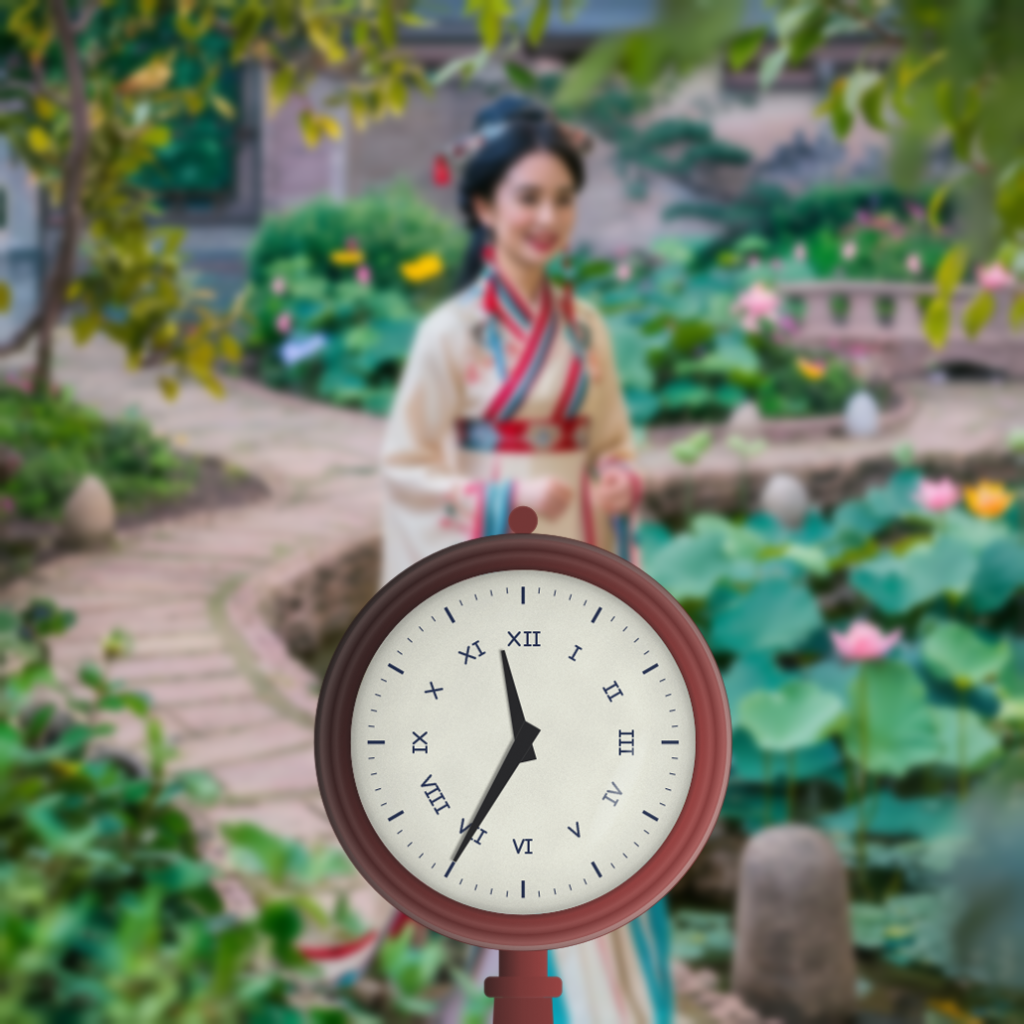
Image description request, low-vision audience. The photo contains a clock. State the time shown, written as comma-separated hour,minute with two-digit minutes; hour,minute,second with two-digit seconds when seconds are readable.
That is 11,35
